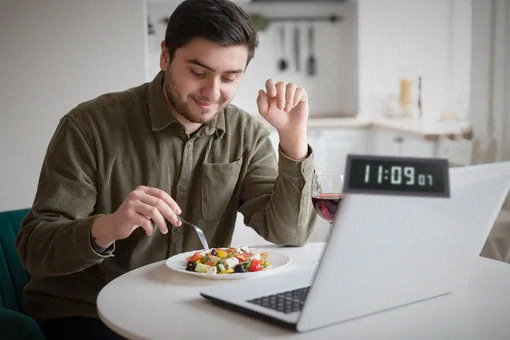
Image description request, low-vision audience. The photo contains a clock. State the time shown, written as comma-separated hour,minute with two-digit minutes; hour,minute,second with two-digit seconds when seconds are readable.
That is 11,09
